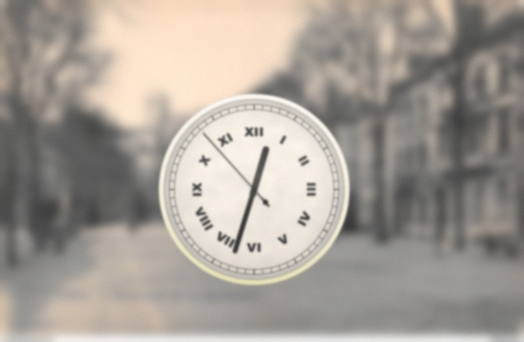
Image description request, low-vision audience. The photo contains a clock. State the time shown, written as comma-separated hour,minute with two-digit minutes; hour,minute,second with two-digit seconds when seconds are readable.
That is 12,32,53
